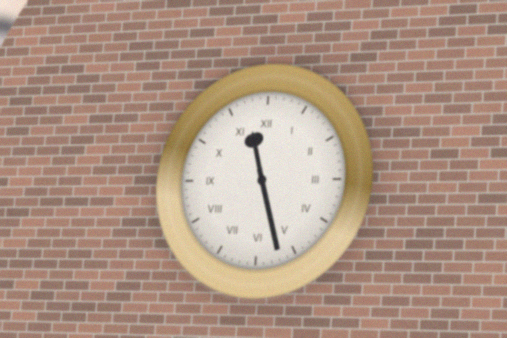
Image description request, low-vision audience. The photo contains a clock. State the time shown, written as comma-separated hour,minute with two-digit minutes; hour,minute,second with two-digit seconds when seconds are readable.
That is 11,27
